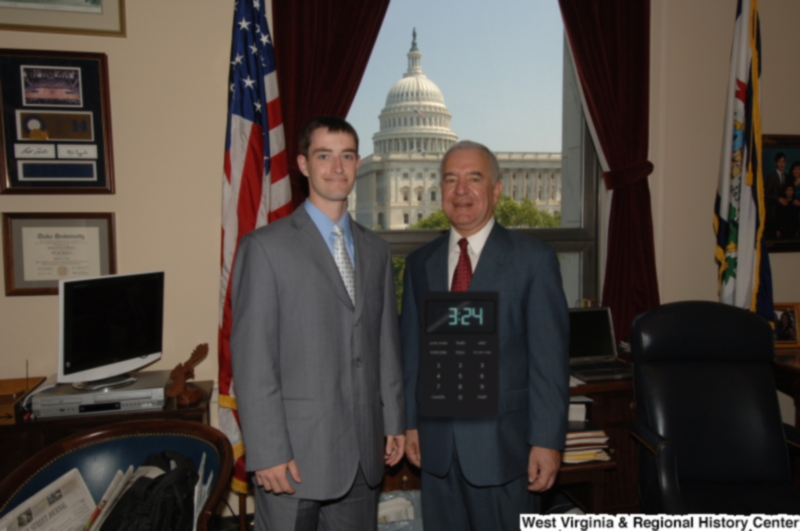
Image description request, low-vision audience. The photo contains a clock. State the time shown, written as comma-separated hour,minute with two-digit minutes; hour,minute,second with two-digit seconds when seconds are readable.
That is 3,24
